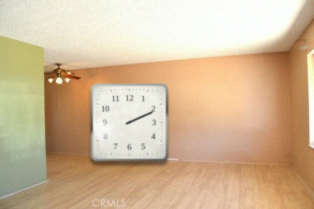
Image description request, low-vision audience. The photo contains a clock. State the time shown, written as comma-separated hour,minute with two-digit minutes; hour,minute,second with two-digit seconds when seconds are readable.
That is 2,11
